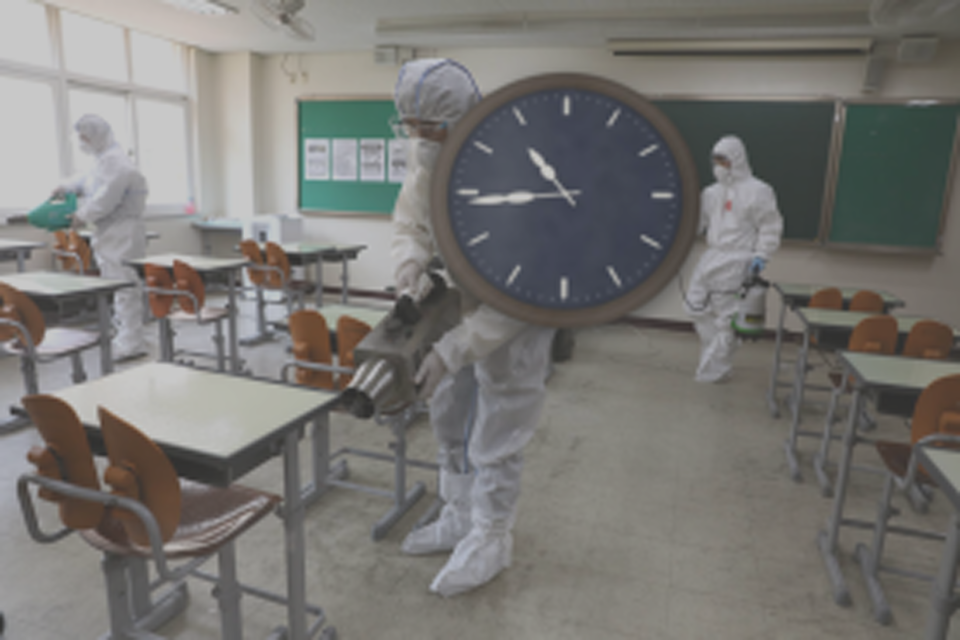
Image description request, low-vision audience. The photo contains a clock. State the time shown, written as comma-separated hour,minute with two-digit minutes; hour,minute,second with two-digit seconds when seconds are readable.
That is 10,44
